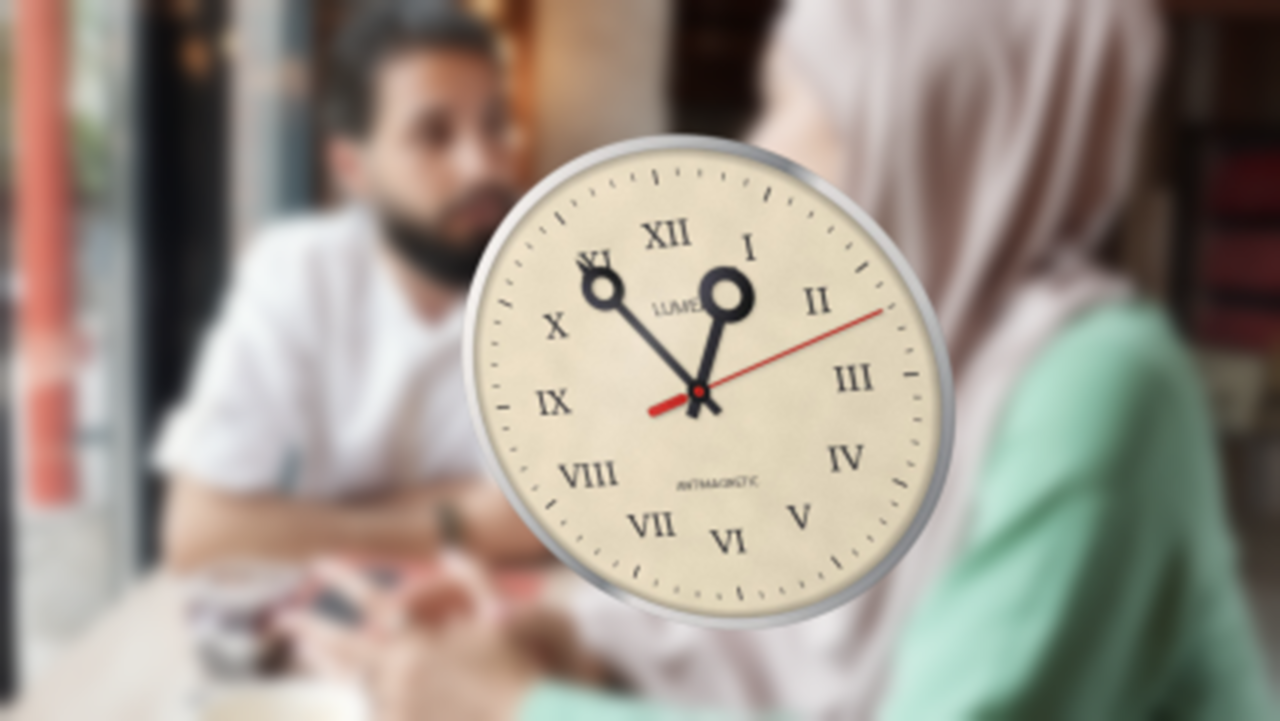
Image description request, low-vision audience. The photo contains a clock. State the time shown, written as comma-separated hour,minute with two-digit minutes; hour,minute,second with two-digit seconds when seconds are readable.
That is 12,54,12
